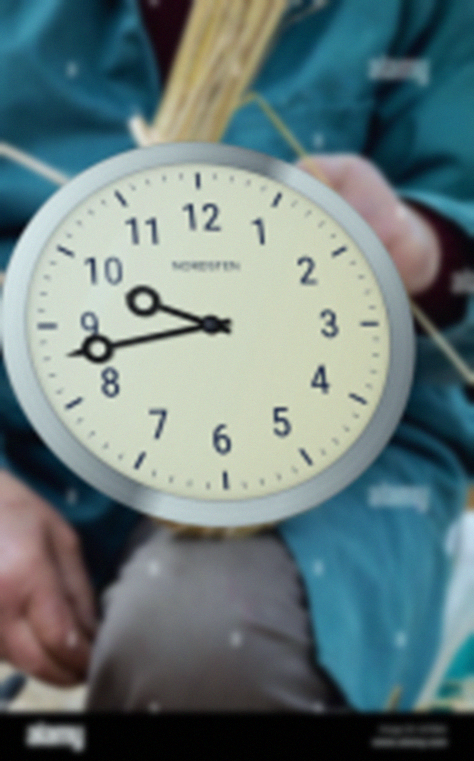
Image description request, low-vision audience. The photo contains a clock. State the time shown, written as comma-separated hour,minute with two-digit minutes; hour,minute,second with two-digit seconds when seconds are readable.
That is 9,43
